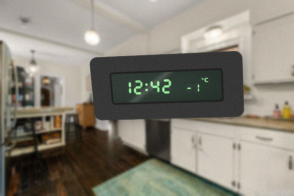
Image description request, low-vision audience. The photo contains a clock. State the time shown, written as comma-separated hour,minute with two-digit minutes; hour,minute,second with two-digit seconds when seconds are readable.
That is 12,42
